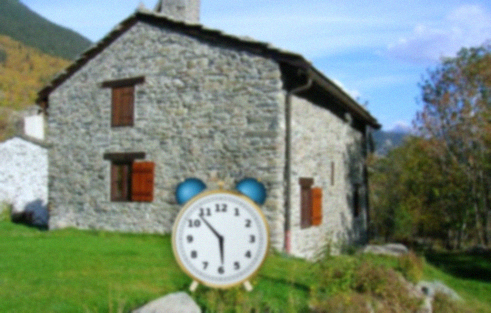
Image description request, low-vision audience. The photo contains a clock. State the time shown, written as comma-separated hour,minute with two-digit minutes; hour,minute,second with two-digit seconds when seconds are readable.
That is 5,53
